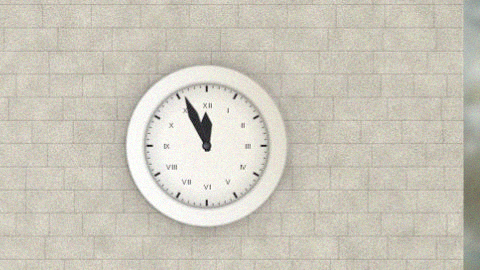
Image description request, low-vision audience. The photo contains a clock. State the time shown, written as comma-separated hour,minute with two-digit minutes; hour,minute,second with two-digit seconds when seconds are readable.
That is 11,56
